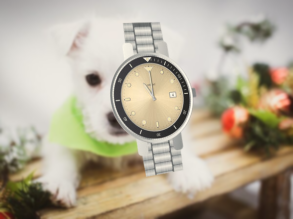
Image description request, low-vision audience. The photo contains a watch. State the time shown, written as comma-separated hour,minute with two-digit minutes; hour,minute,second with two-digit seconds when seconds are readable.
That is 11,00
